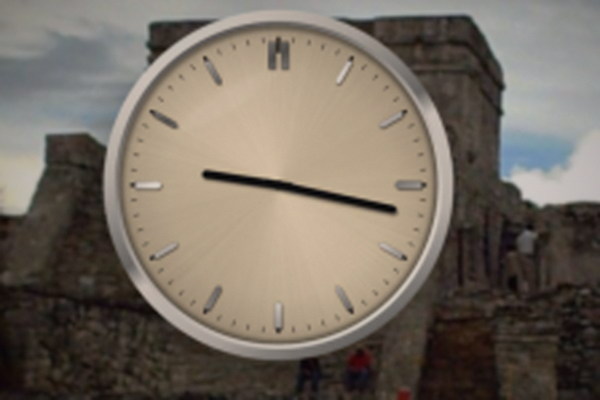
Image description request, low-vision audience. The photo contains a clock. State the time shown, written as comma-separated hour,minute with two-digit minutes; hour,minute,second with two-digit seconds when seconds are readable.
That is 9,17
